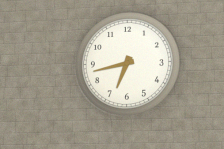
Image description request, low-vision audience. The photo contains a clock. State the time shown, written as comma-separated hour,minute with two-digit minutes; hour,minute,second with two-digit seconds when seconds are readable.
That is 6,43
